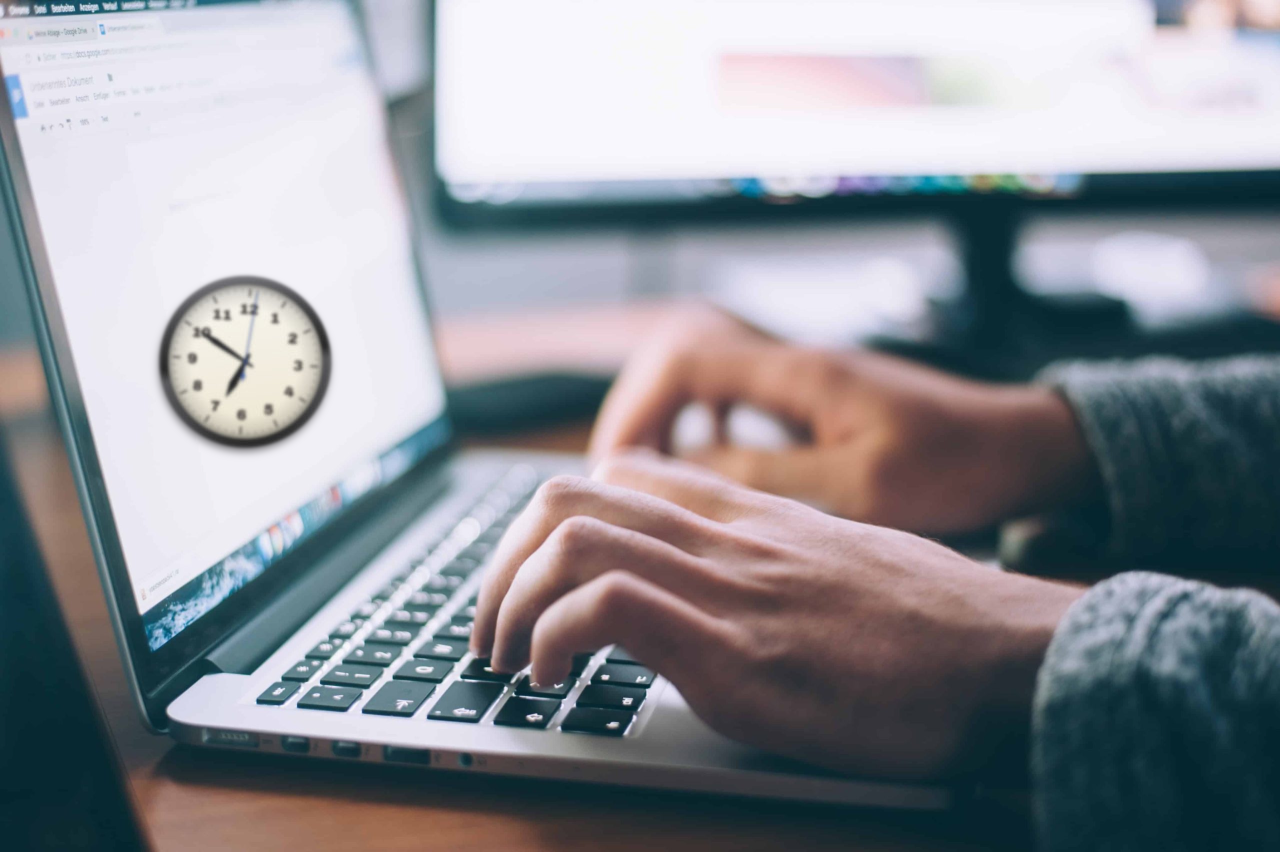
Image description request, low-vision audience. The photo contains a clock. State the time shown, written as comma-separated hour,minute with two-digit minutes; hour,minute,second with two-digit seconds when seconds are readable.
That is 6,50,01
